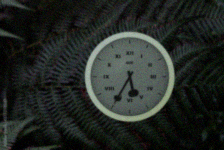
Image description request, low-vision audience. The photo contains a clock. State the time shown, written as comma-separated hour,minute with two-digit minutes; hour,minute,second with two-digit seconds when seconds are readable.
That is 5,35
